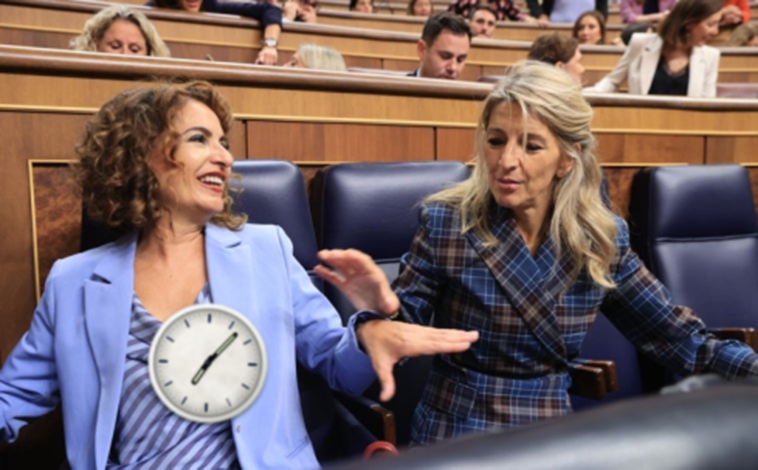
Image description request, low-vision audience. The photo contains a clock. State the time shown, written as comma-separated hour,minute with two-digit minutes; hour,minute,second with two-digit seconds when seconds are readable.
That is 7,07
